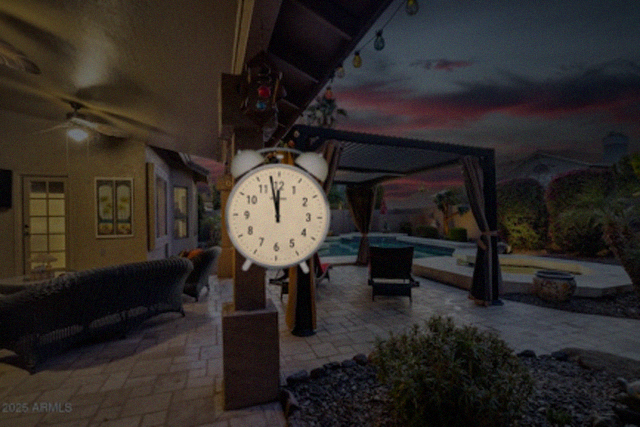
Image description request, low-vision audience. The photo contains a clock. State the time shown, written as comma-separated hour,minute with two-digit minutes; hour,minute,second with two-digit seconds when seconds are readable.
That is 11,58
